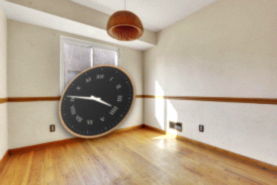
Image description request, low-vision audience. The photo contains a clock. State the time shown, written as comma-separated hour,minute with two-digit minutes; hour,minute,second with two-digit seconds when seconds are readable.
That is 3,46
